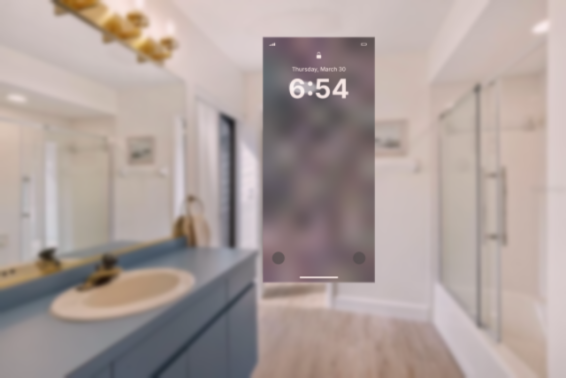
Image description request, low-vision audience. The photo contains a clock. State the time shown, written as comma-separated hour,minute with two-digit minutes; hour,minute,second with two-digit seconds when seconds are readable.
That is 6,54
